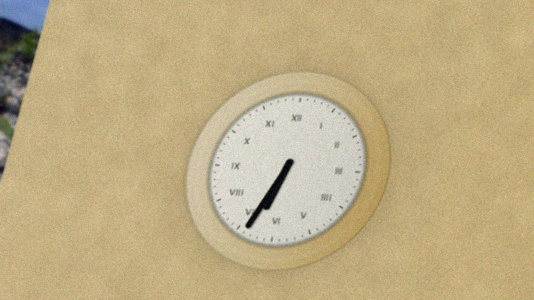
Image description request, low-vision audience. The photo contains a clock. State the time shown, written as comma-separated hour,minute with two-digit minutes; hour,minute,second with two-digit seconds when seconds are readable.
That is 6,34
